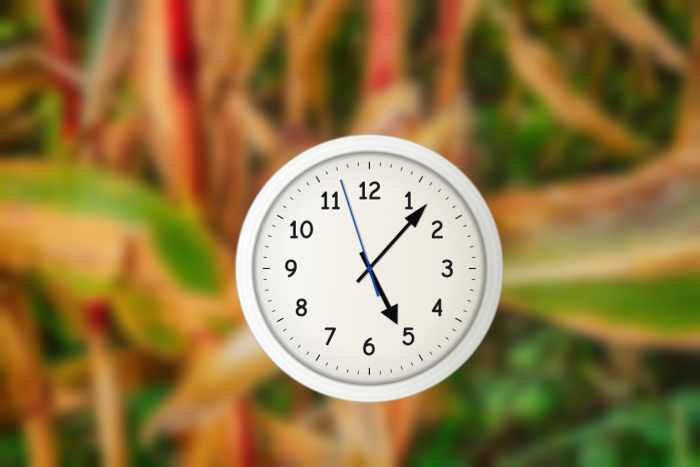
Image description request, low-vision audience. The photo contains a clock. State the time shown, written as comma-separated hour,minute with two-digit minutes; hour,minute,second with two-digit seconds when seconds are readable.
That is 5,06,57
